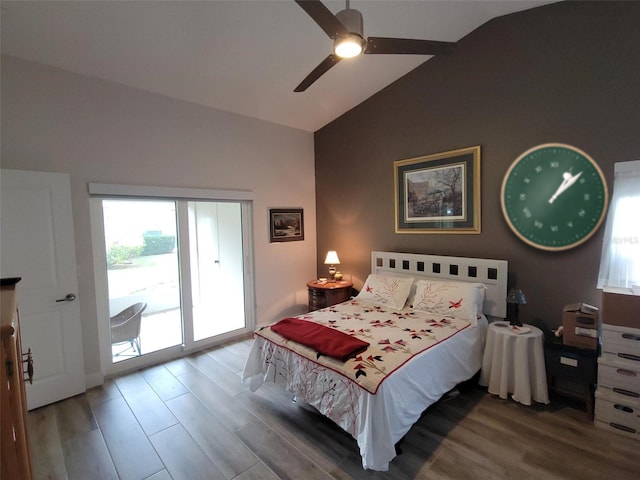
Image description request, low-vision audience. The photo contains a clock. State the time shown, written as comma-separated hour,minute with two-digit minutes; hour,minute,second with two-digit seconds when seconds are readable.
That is 1,08
